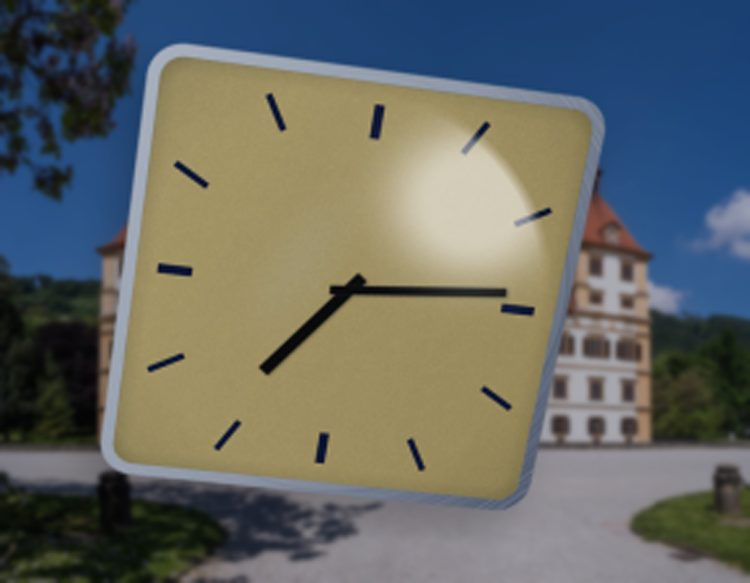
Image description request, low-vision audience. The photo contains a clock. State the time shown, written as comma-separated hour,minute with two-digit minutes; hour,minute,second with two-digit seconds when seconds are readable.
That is 7,14
